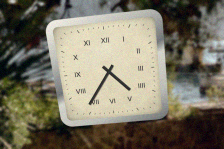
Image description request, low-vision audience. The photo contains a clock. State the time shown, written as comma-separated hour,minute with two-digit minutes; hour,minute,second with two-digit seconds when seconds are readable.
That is 4,36
